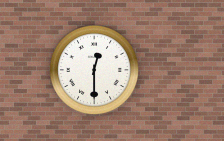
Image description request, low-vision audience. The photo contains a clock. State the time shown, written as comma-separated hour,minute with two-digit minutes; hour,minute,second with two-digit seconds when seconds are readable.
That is 12,30
